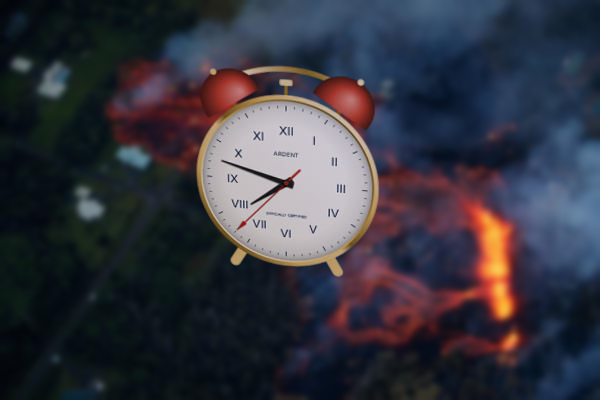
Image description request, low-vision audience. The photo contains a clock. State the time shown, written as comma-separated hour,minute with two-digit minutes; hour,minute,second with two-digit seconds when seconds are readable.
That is 7,47,37
